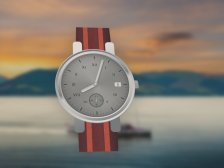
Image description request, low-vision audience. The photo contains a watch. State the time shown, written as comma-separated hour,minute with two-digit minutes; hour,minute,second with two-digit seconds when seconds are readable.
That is 8,03
